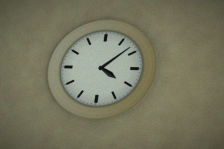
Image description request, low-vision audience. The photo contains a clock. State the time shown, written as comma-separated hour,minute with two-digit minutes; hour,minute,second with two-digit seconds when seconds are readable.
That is 4,08
